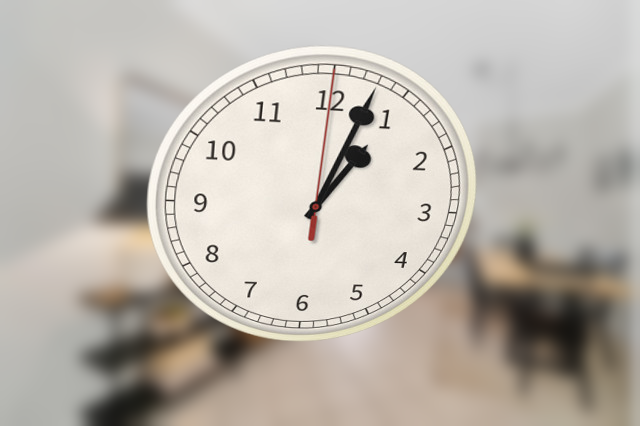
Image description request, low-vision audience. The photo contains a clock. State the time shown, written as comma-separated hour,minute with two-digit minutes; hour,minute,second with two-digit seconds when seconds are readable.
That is 1,03,00
